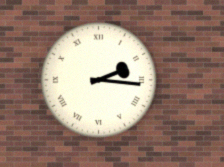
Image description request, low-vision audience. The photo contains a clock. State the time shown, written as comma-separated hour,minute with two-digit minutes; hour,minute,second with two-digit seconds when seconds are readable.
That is 2,16
